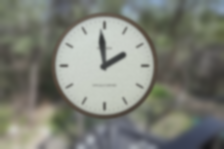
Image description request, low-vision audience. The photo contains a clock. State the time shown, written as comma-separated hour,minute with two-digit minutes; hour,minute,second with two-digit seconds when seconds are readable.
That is 1,59
